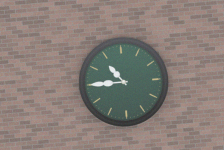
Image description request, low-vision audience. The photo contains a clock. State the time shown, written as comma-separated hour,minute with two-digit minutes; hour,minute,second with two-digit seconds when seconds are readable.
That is 10,45
